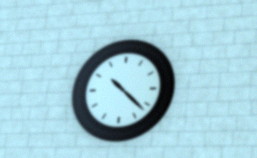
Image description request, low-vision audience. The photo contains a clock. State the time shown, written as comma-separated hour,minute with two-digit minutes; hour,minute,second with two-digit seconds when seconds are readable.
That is 10,22
